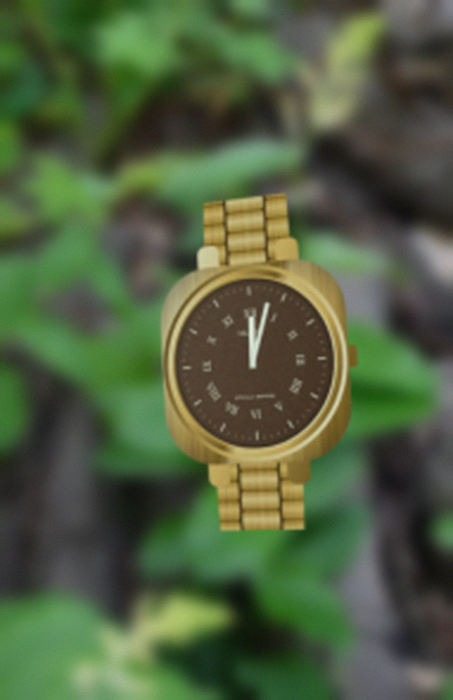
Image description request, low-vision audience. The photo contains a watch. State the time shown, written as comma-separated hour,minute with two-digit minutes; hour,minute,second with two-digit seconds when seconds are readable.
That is 12,03
